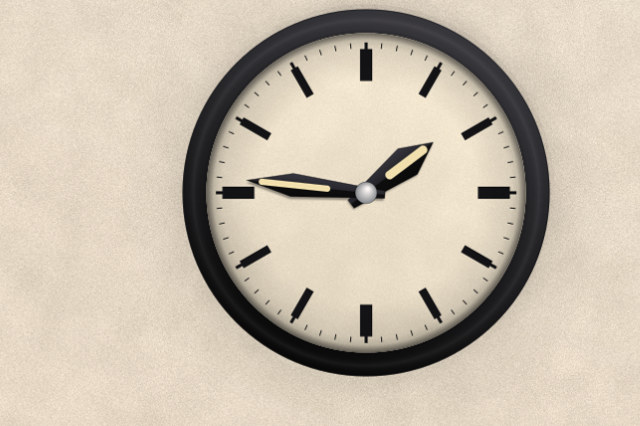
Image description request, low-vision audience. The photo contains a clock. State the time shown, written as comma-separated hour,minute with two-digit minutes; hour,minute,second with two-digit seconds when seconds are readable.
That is 1,46
